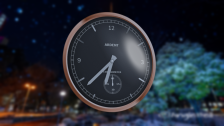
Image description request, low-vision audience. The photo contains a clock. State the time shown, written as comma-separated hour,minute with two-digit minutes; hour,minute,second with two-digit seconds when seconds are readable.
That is 6,38
